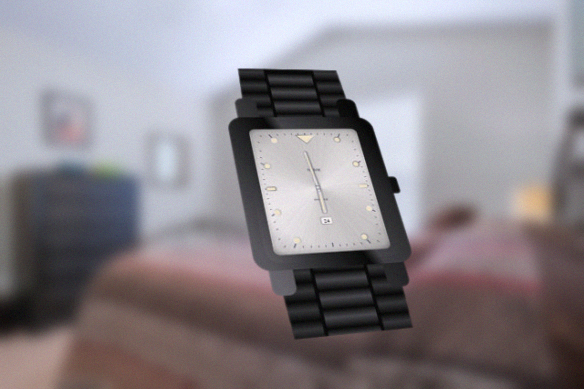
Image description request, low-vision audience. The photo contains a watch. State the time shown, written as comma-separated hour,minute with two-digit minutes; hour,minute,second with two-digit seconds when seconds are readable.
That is 5,59
